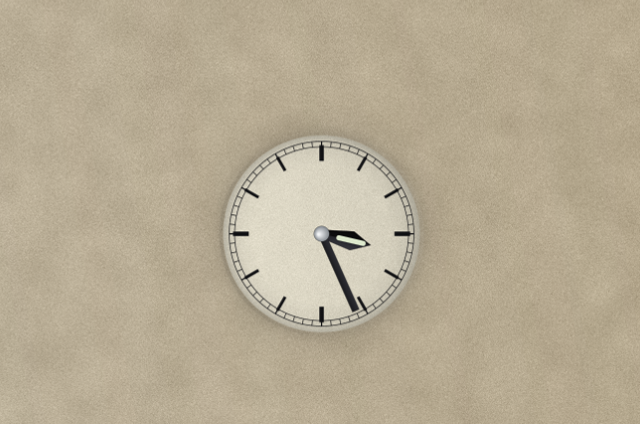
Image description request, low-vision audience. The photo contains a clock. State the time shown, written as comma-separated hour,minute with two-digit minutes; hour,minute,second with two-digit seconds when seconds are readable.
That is 3,26
